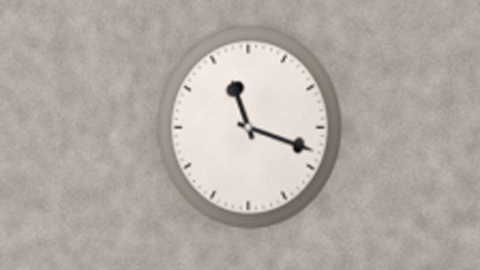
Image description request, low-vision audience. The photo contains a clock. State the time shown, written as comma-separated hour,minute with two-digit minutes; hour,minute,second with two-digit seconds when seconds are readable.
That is 11,18
